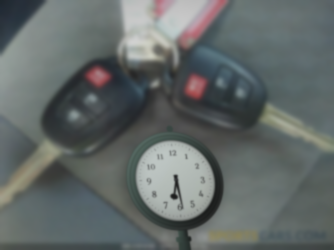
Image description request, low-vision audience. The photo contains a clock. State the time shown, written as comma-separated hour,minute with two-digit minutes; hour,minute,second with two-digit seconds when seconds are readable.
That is 6,29
